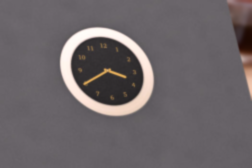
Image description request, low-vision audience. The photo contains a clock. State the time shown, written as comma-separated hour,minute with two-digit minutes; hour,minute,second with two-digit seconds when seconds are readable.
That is 3,40
